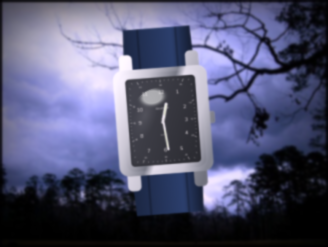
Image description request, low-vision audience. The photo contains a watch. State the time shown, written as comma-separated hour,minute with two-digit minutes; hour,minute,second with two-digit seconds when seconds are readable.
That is 12,29
